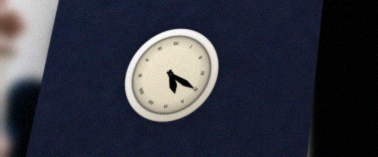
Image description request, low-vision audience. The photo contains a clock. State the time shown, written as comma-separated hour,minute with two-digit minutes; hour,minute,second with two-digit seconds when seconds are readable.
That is 5,20
